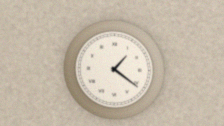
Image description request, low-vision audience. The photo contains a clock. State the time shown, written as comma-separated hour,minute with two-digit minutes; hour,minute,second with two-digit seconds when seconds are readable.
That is 1,21
